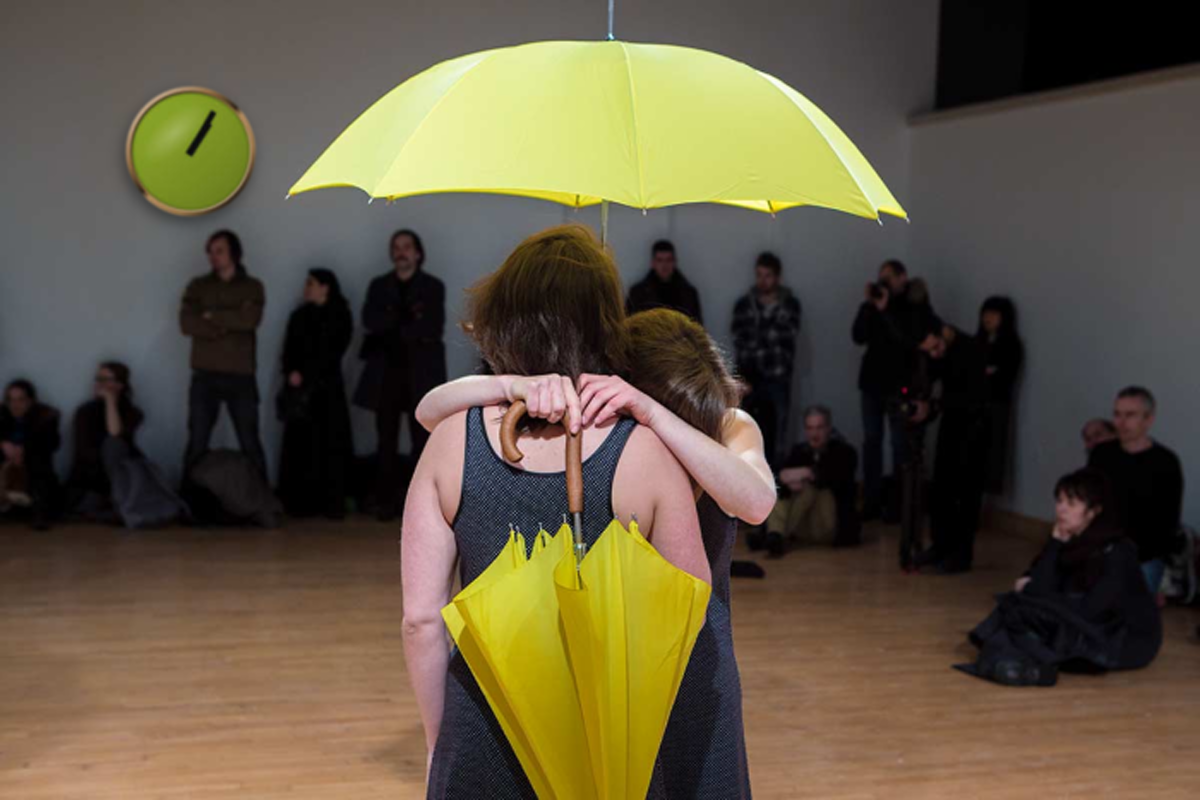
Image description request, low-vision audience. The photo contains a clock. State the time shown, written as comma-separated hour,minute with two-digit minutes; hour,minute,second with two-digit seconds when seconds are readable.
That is 1,05
